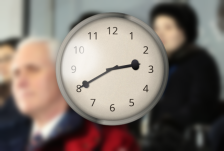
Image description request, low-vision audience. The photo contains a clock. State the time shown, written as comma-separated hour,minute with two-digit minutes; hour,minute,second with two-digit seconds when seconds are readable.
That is 2,40
